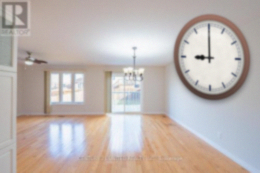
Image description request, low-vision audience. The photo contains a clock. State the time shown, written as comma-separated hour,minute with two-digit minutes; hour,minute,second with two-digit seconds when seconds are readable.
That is 9,00
